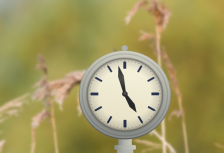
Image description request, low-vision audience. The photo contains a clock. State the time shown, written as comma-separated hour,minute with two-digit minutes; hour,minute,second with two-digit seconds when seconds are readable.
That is 4,58
